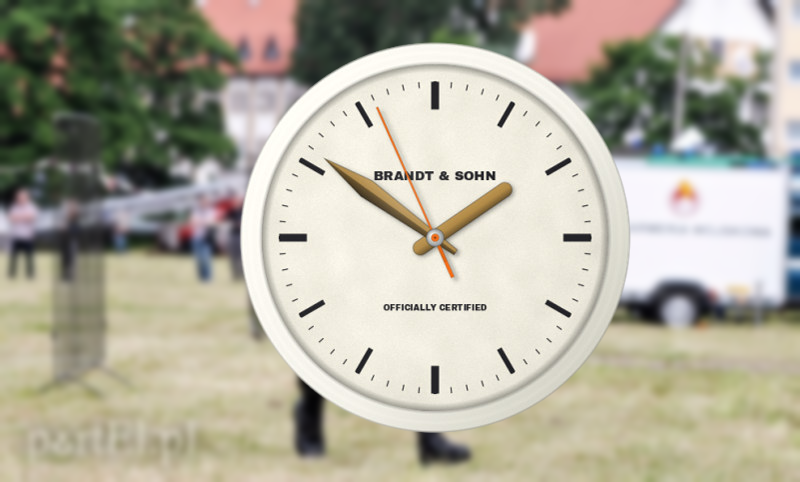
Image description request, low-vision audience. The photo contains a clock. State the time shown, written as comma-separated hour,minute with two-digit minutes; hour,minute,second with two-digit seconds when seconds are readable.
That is 1,50,56
